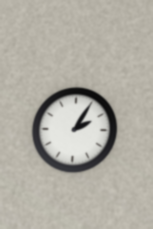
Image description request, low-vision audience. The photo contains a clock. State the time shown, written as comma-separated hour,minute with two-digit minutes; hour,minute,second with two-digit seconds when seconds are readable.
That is 2,05
